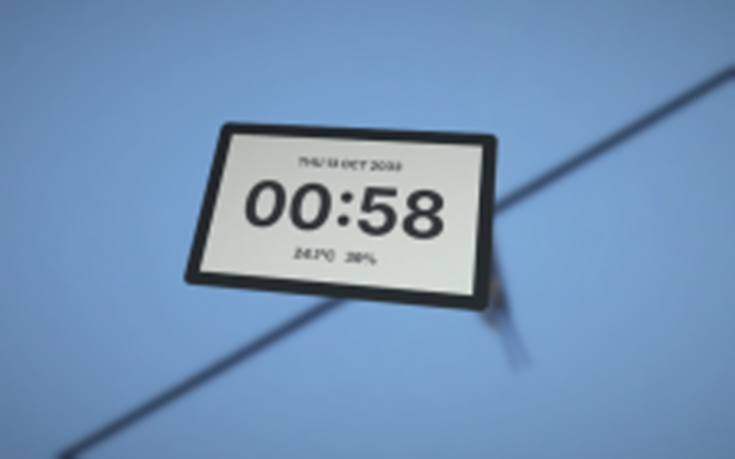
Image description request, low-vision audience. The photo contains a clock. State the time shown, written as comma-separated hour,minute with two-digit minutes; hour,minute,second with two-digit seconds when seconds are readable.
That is 0,58
